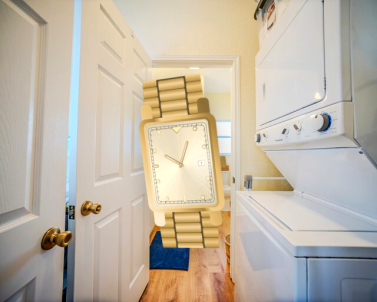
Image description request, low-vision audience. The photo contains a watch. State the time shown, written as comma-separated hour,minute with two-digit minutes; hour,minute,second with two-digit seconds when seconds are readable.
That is 10,04
